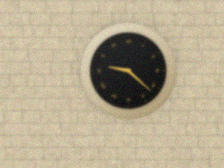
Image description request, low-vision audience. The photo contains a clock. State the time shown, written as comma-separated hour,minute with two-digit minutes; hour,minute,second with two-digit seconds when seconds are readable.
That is 9,22
